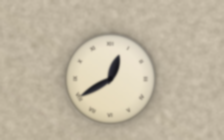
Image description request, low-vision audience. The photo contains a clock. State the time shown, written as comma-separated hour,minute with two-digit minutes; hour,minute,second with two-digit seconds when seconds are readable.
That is 12,40
